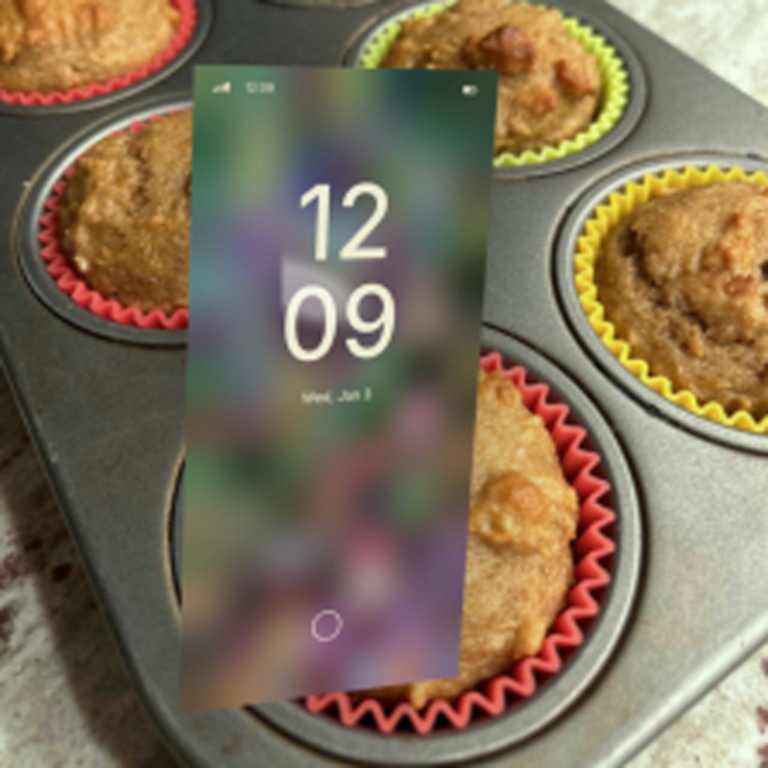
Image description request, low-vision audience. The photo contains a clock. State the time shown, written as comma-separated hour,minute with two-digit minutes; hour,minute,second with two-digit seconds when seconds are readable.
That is 12,09
